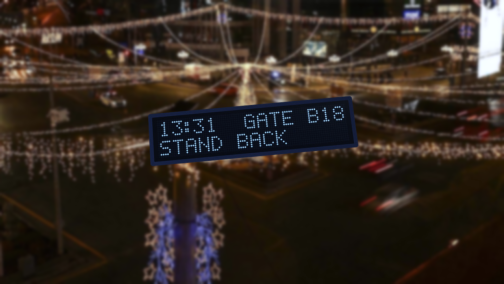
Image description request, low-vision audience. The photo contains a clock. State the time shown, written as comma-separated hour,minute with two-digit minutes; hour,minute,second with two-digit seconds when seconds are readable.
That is 13,31
